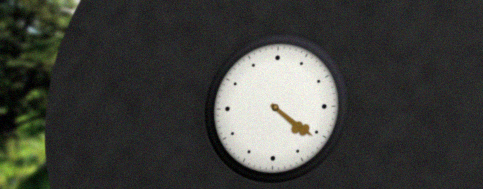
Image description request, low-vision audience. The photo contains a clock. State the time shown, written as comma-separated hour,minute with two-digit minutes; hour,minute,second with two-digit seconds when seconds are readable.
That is 4,21
